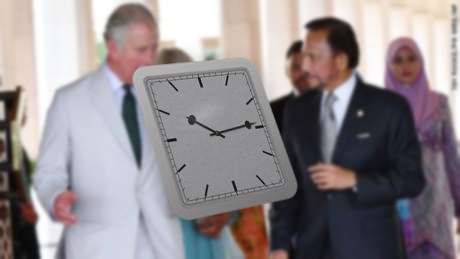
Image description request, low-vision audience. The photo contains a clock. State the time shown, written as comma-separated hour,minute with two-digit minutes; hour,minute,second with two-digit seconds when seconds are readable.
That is 10,14
